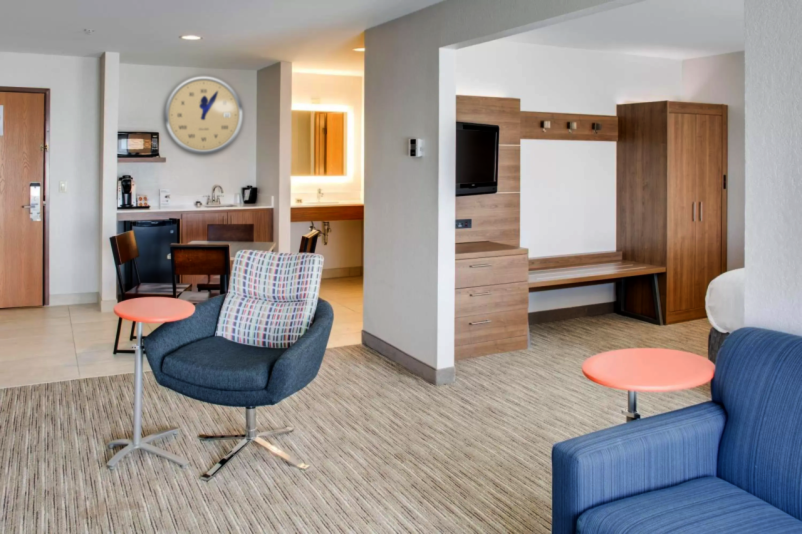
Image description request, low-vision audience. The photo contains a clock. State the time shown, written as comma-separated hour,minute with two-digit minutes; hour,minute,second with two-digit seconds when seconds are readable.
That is 12,05
